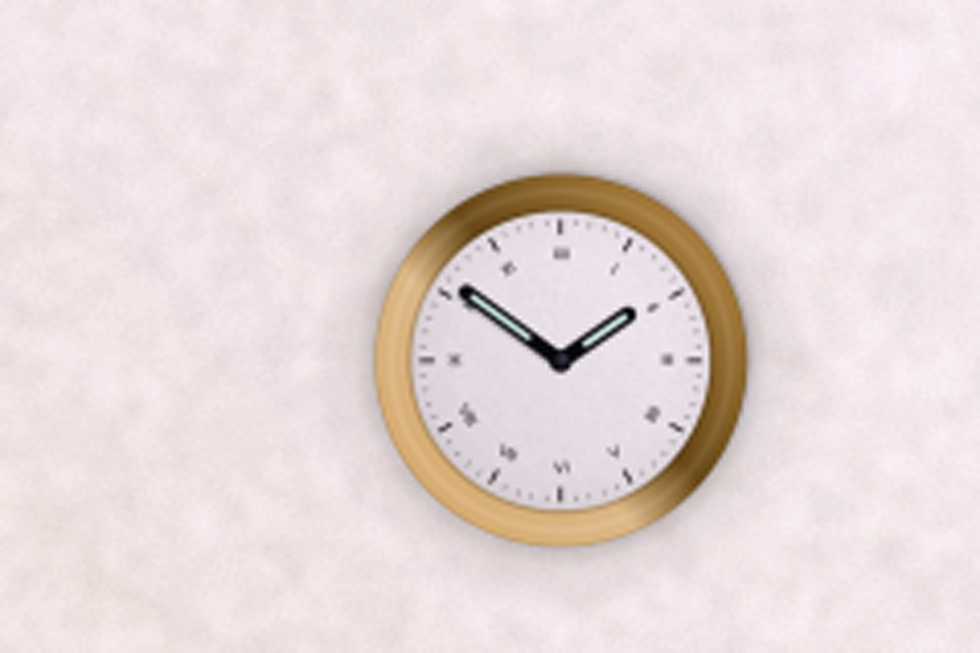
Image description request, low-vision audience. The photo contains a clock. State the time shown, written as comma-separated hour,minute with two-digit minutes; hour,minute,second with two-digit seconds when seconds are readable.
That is 1,51
